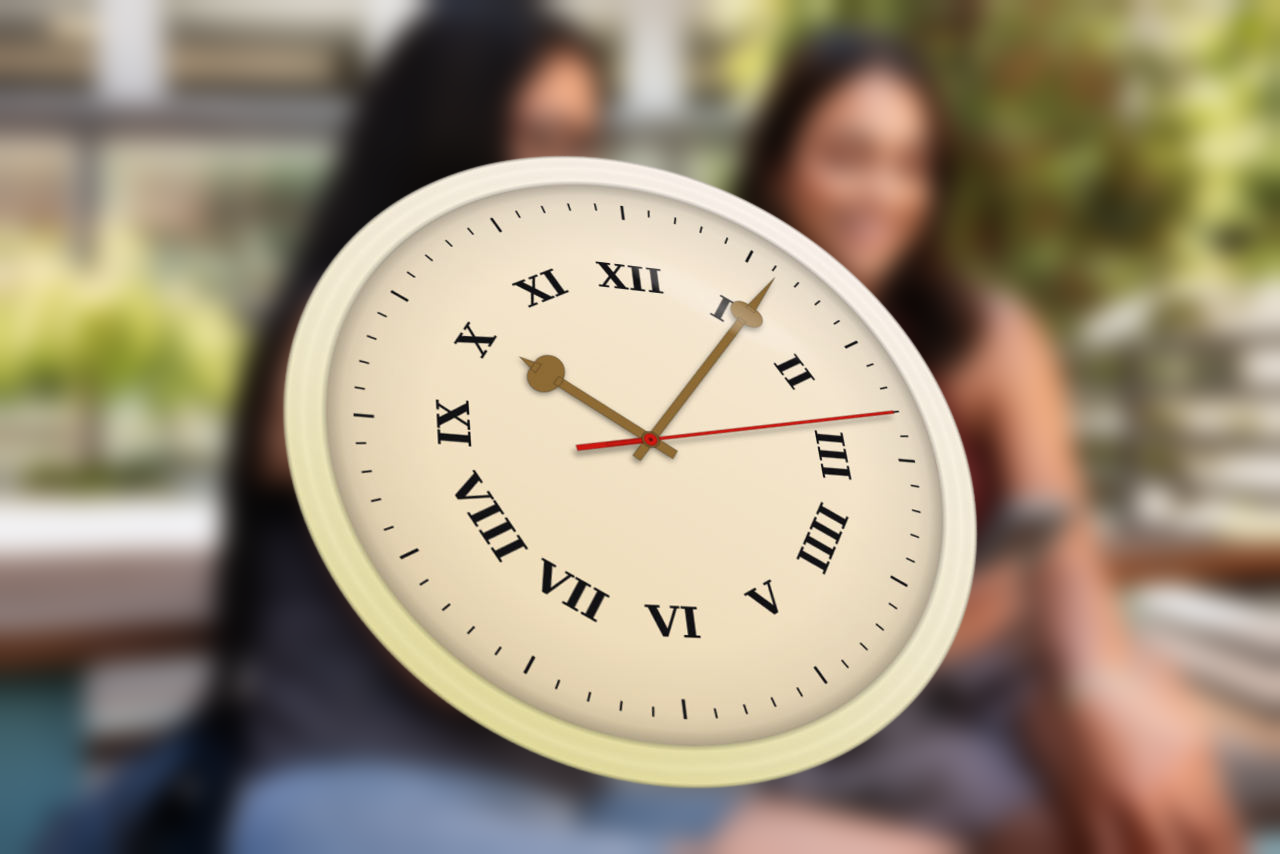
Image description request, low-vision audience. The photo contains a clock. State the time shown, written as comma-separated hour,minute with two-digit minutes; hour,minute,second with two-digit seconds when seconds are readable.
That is 10,06,13
